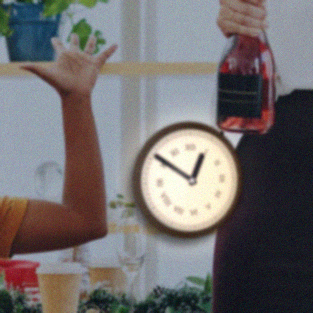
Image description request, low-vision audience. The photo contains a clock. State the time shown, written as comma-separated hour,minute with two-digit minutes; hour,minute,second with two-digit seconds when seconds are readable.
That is 12,51
